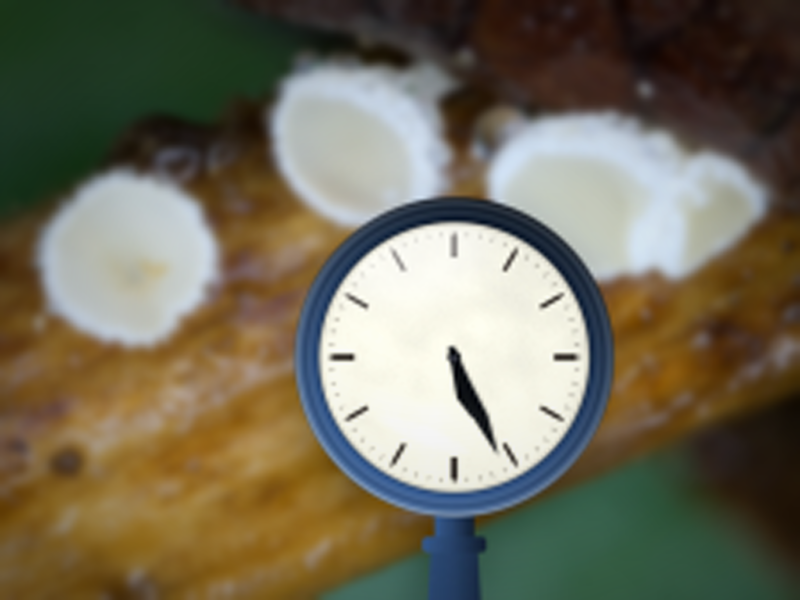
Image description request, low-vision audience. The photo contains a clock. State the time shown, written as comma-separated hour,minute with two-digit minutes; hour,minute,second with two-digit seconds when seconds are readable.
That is 5,26
